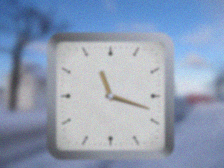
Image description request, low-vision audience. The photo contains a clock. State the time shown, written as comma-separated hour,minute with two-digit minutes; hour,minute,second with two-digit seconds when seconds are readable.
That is 11,18
